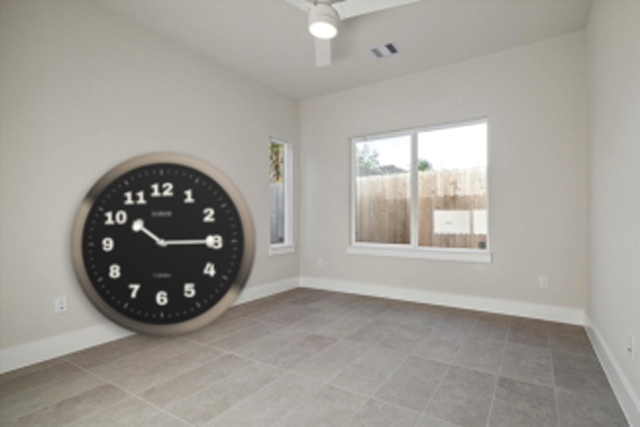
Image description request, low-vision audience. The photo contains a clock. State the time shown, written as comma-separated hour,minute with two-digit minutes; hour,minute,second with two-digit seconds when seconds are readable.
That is 10,15
